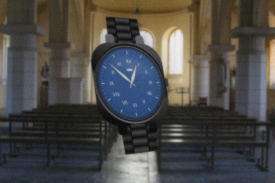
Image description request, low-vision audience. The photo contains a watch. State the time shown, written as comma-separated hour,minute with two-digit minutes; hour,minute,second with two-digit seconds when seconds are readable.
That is 12,52
